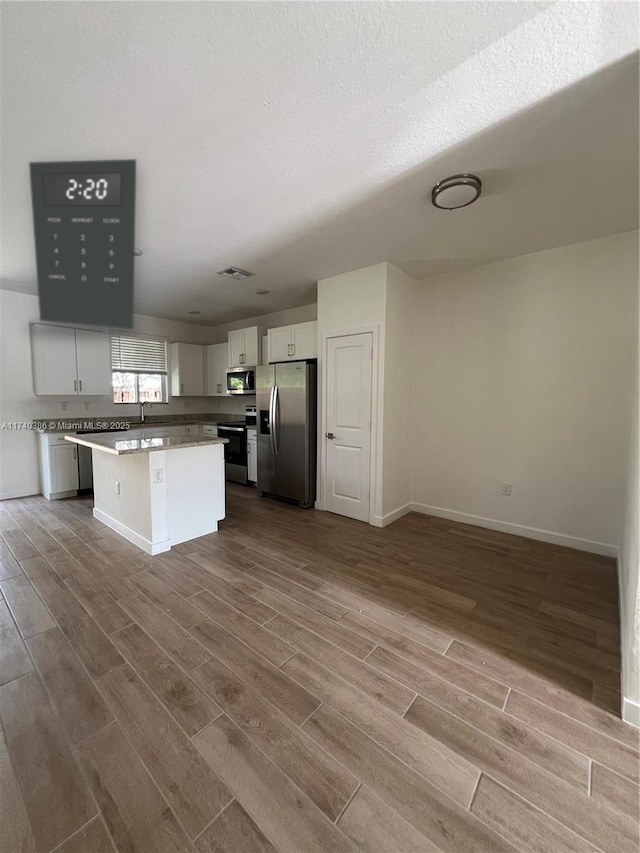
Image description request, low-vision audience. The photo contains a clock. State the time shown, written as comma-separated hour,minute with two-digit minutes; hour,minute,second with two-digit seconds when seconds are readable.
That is 2,20
